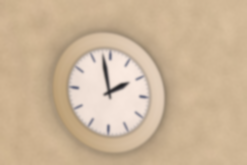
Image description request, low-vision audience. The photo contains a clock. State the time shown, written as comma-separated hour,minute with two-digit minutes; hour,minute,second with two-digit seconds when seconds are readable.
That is 1,58
